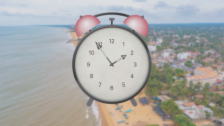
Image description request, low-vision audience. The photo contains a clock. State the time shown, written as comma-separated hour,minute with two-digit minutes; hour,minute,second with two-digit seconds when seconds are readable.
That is 1,54
